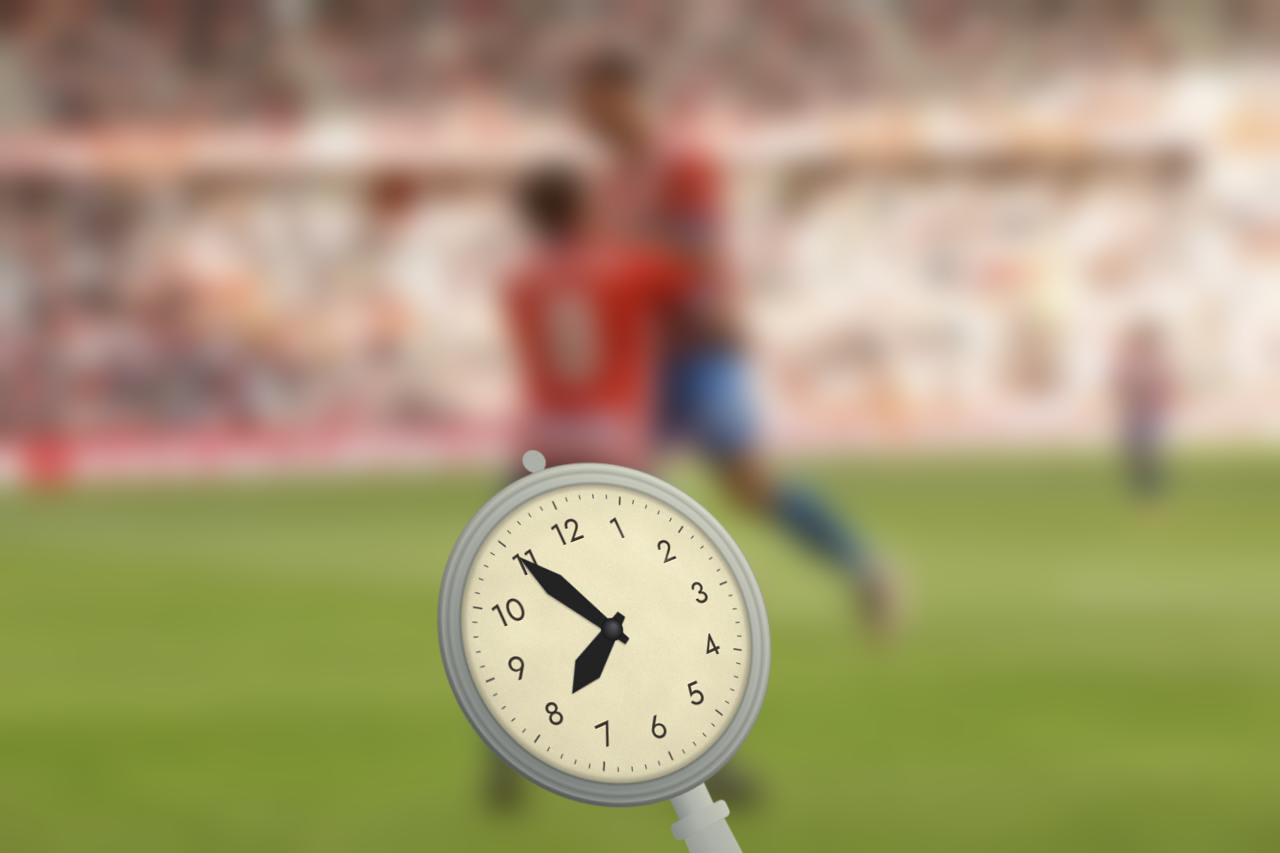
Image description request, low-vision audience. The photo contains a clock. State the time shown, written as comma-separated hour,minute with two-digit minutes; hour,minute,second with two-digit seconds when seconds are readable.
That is 7,55
